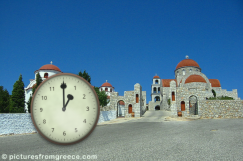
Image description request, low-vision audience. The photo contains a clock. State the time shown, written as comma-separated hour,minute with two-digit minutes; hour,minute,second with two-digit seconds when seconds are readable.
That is 1,00
